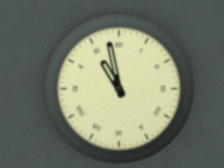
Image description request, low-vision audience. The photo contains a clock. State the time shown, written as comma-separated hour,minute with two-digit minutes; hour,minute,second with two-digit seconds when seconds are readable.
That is 10,58
